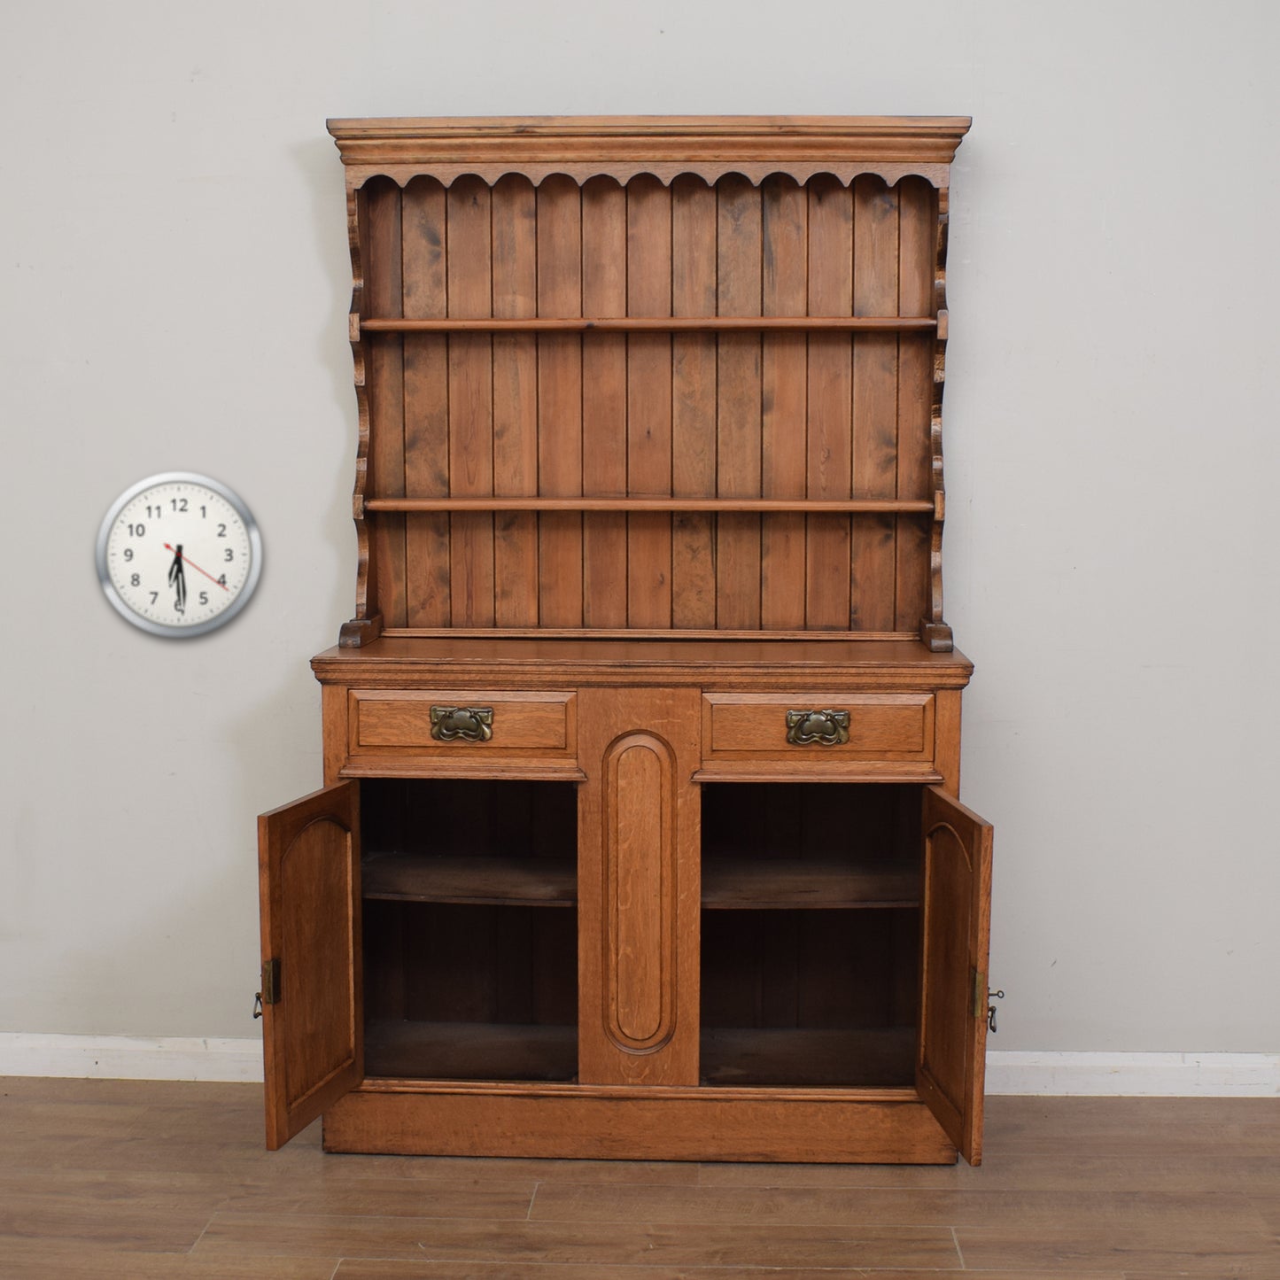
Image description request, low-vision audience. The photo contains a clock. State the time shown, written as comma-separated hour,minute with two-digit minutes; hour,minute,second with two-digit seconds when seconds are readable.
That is 6,29,21
